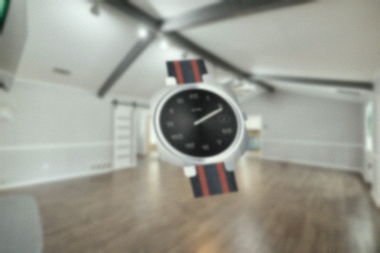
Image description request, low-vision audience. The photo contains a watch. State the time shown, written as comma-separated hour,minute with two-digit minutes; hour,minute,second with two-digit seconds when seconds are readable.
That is 2,11
